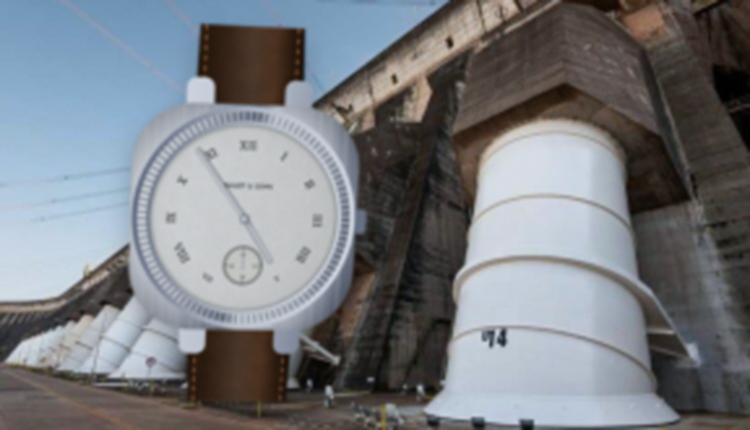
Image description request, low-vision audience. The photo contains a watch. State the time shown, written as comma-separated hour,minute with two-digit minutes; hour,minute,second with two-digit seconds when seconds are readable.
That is 4,54
